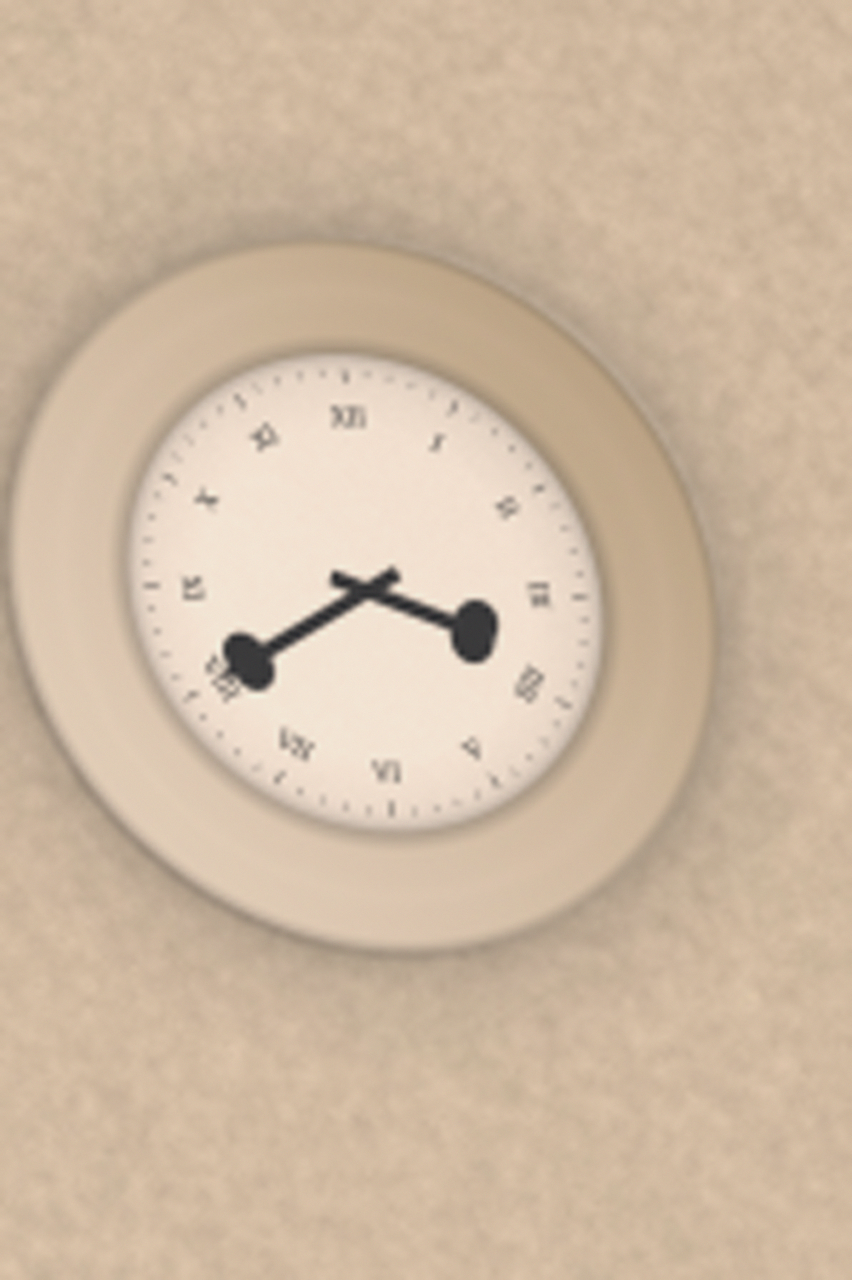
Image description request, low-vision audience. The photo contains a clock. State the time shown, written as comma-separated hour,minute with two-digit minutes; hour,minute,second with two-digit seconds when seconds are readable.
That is 3,40
